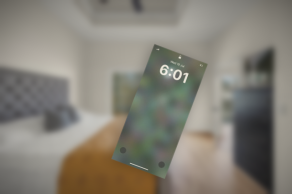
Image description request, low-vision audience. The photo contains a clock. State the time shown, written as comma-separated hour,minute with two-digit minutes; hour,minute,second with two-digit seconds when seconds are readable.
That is 6,01
